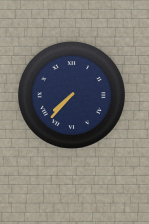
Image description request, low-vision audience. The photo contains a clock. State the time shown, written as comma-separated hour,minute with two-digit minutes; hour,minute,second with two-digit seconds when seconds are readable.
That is 7,37
